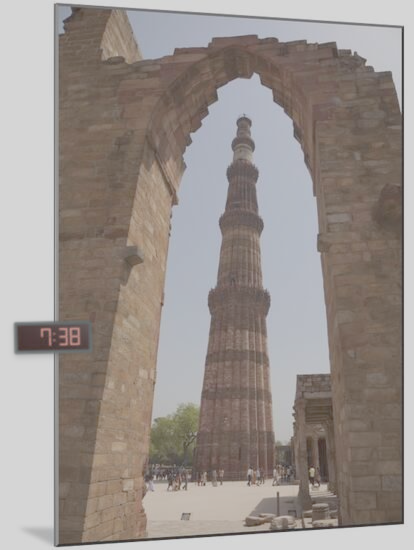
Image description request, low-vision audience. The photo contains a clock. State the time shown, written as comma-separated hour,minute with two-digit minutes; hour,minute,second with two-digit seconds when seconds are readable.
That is 7,38
